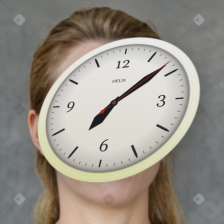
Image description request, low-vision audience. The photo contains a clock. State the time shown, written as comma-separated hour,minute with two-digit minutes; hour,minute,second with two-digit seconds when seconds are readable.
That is 7,08,08
